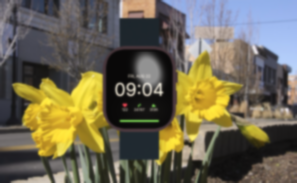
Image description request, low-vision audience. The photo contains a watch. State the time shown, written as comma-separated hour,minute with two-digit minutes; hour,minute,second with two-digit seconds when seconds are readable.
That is 9,04
